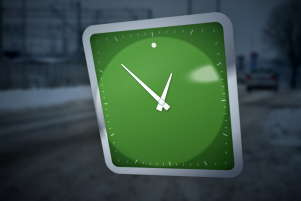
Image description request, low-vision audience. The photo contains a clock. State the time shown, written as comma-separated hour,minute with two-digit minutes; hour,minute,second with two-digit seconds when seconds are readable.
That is 12,53
